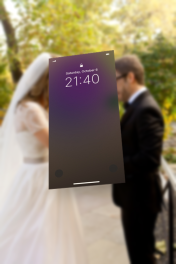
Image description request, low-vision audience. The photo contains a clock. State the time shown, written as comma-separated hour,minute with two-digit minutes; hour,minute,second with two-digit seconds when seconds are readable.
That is 21,40
